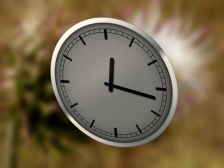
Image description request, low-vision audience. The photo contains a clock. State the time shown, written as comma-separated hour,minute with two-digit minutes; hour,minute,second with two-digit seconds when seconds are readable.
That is 12,17
